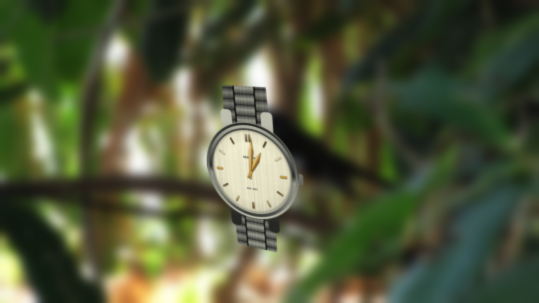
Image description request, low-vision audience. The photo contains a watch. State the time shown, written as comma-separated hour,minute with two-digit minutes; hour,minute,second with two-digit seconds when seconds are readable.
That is 1,01
